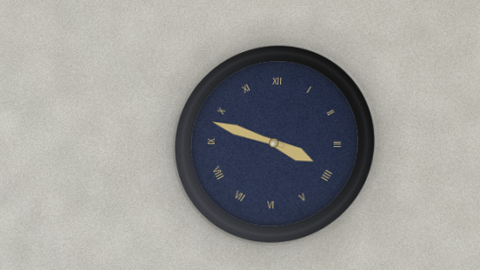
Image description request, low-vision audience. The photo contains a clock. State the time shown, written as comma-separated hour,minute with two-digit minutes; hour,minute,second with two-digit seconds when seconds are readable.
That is 3,48
